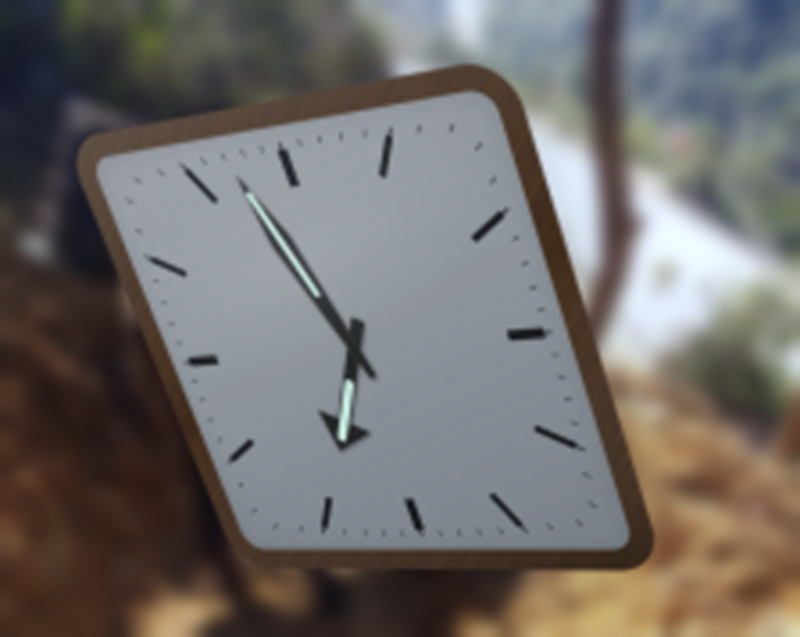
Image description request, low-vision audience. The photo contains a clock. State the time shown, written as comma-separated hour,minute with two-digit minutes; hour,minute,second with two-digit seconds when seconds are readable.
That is 6,57
